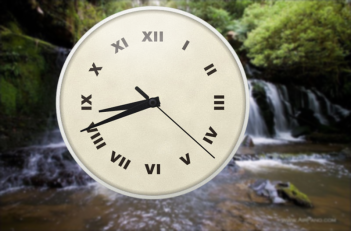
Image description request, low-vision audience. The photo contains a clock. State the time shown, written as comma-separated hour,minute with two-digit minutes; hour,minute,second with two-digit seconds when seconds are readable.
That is 8,41,22
